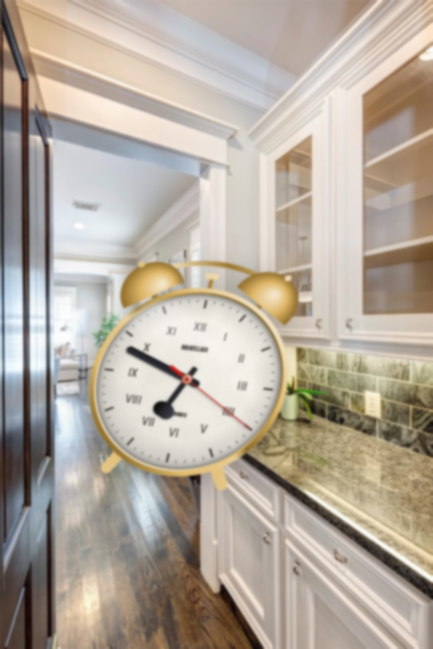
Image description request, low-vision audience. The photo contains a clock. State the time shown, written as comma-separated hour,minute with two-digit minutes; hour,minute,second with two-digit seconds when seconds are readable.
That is 6,48,20
